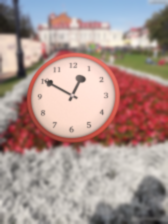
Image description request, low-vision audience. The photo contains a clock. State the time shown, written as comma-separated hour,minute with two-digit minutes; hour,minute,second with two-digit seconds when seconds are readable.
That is 12,50
